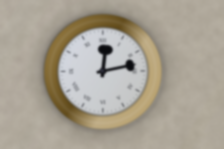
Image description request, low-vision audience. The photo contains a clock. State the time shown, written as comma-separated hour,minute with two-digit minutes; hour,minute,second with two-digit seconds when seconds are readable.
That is 12,13
